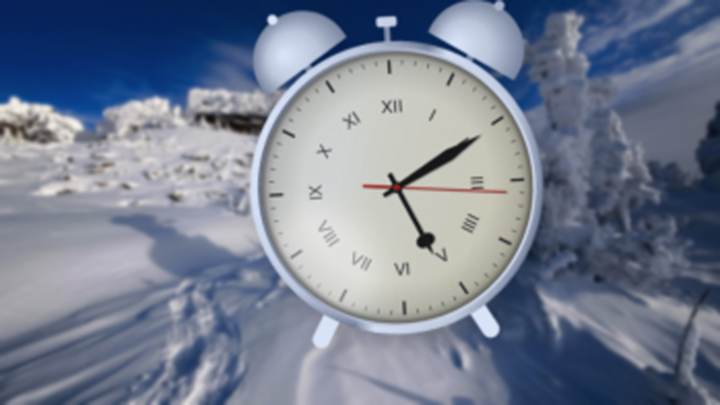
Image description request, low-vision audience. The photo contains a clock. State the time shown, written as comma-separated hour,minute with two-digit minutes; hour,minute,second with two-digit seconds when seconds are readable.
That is 5,10,16
